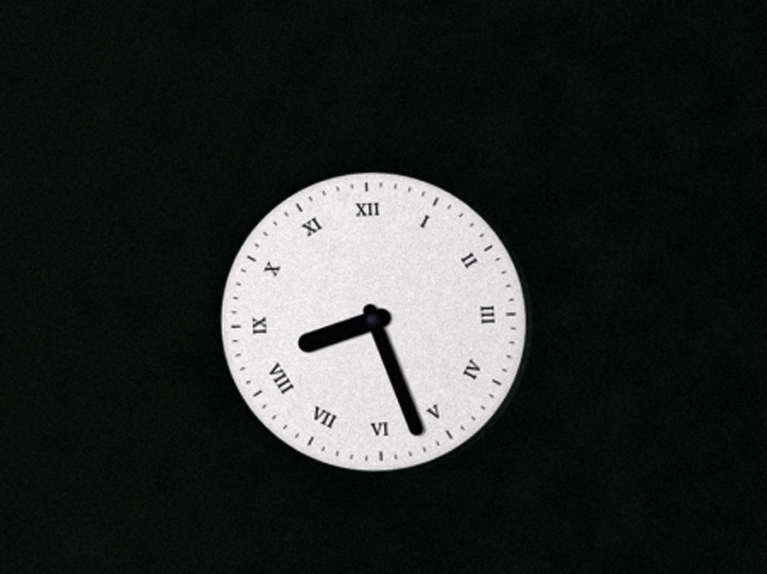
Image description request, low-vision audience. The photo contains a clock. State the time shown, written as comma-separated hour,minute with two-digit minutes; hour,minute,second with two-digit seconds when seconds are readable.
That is 8,27
